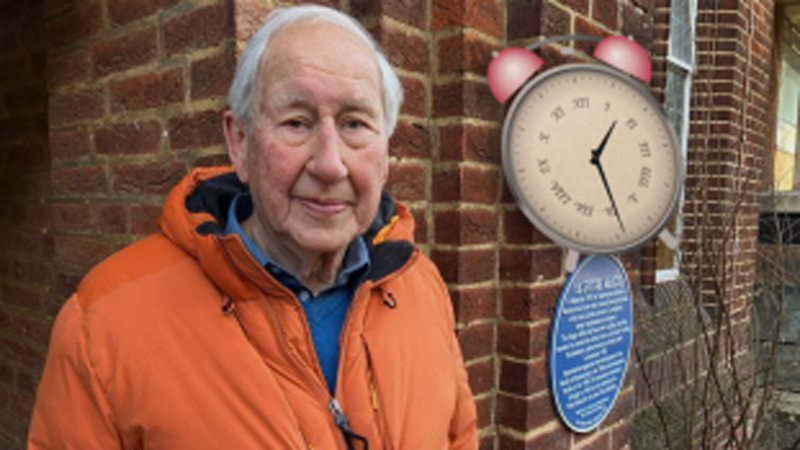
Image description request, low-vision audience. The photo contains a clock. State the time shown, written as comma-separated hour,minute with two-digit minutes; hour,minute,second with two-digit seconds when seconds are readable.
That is 1,29
